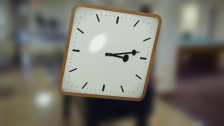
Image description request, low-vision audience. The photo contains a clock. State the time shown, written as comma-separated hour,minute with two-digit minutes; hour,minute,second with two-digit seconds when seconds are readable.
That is 3,13
